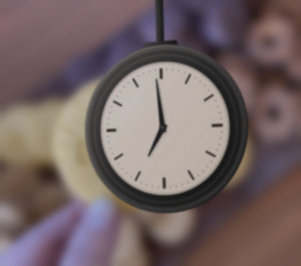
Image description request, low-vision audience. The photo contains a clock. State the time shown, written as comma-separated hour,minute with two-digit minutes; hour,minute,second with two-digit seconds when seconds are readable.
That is 6,59
